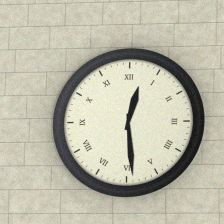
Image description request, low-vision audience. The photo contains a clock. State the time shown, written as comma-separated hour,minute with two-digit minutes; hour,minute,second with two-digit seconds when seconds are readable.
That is 12,29
